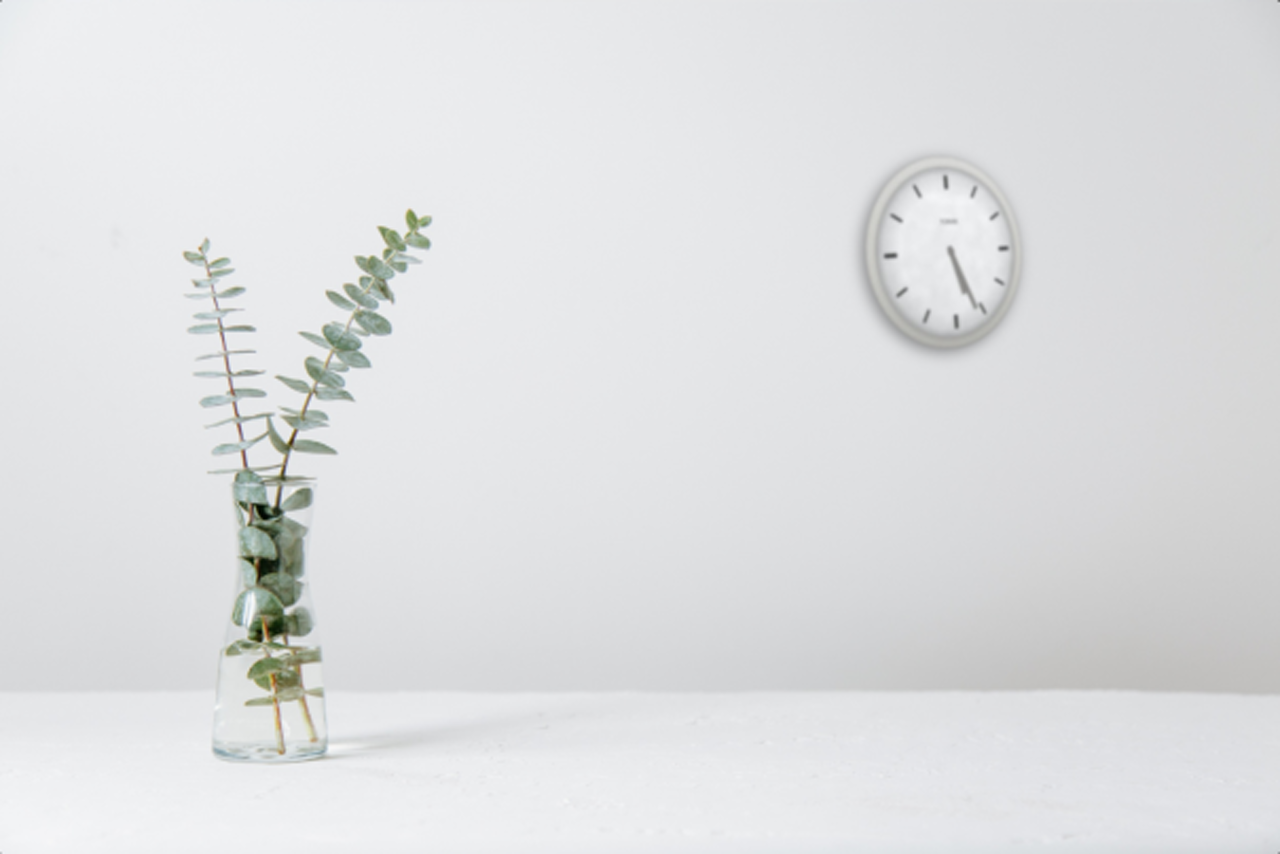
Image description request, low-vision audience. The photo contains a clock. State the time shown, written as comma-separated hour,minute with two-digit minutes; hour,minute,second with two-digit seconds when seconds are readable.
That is 5,26
